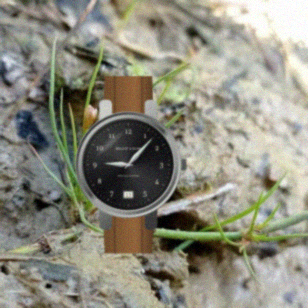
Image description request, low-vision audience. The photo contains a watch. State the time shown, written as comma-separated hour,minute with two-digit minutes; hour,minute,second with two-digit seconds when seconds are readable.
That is 9,07
